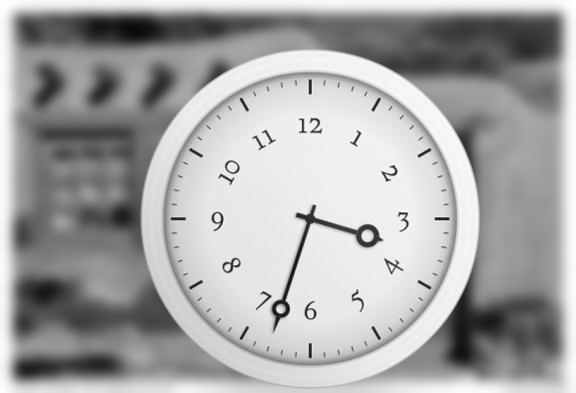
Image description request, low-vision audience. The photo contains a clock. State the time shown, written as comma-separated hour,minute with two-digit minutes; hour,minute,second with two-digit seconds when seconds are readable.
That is 3,33
